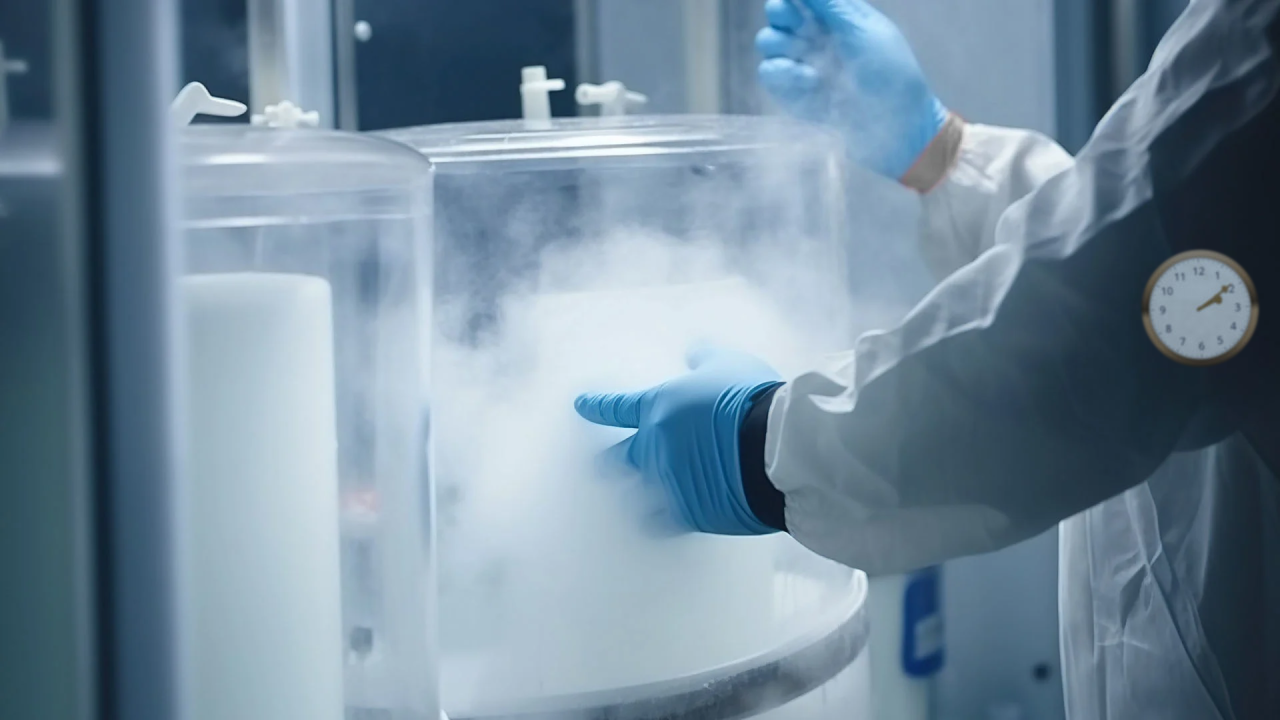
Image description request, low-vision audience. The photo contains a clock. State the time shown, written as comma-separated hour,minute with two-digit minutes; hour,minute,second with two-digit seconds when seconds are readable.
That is 2,09
